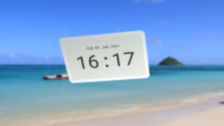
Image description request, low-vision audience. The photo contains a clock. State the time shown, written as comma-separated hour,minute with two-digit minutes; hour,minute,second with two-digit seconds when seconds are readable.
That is 16,17
